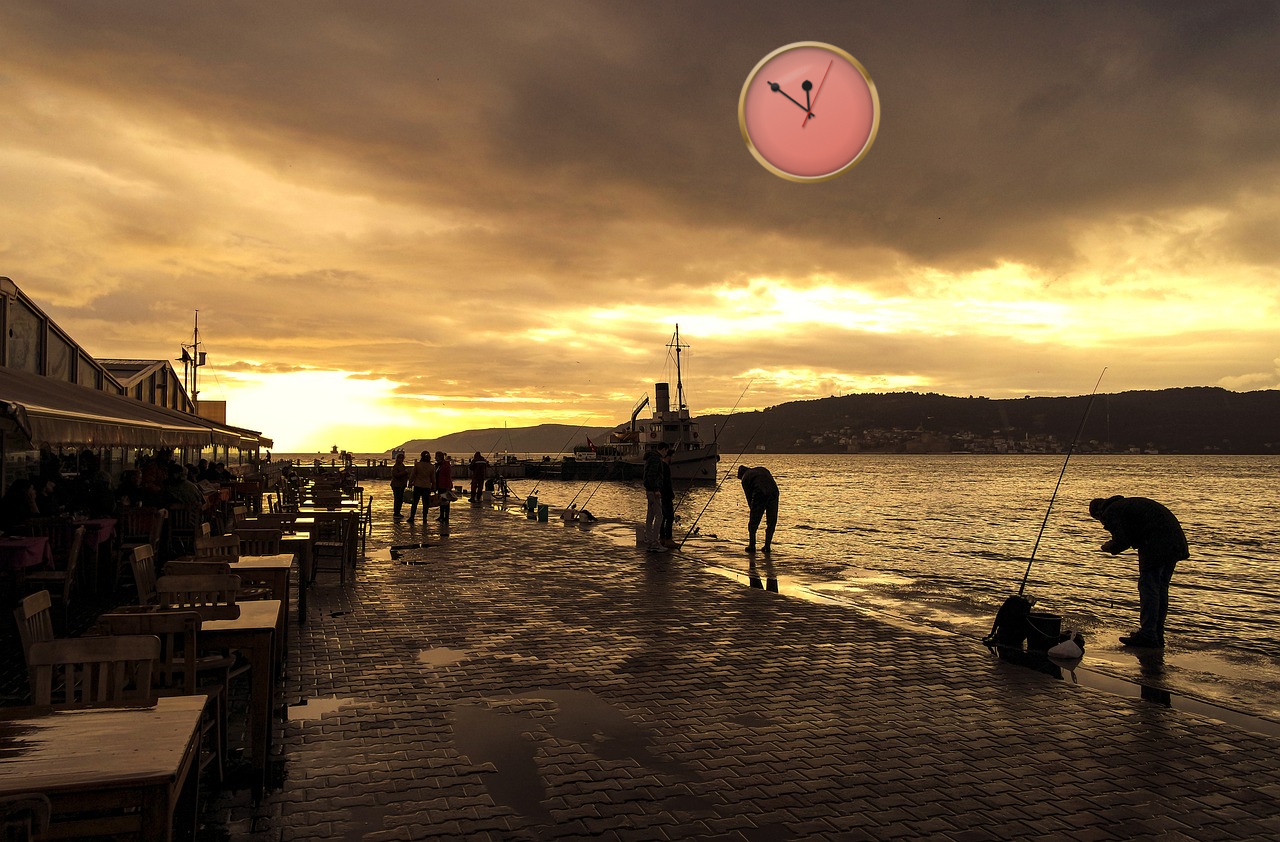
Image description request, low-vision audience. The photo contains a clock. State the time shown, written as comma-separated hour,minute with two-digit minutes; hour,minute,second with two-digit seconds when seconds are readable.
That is 11,51,04
